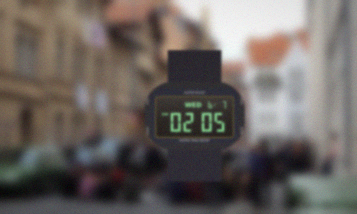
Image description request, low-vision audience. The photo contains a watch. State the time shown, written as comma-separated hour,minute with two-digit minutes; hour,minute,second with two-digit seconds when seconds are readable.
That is 2,05
